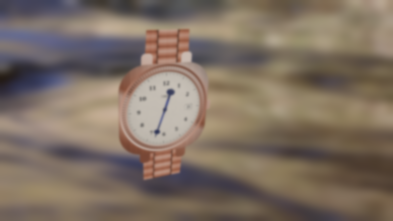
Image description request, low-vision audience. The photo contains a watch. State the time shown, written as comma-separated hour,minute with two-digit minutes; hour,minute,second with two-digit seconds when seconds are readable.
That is 12,33
